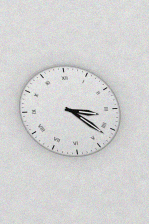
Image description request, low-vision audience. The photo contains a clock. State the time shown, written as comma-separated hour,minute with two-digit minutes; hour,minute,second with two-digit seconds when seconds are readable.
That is 3,22
